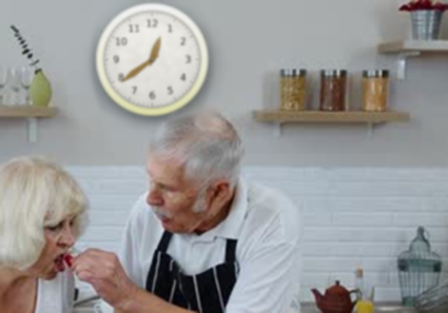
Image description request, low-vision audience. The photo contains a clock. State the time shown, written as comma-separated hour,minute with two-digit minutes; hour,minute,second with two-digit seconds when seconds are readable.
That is 12,39
